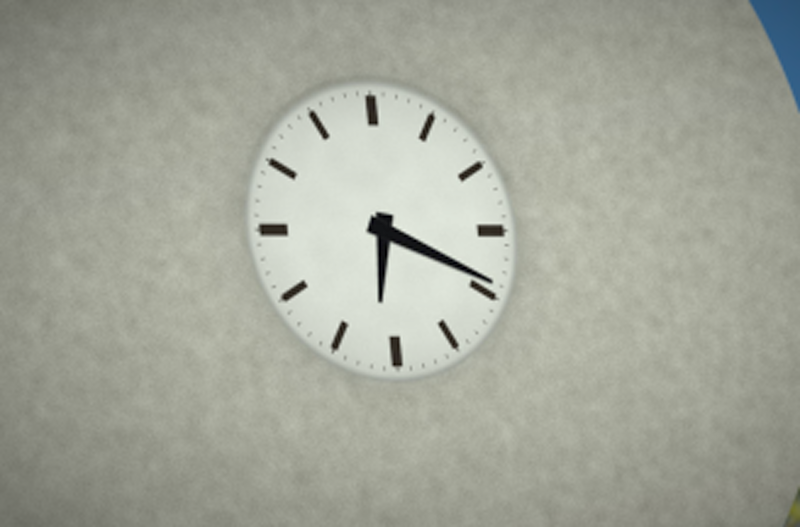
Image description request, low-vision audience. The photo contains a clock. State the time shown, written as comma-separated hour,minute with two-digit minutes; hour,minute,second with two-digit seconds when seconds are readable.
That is 6,19
